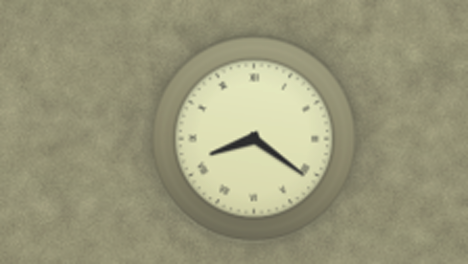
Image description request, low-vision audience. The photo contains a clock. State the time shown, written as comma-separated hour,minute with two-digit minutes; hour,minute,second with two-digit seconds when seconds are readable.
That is 8,21
